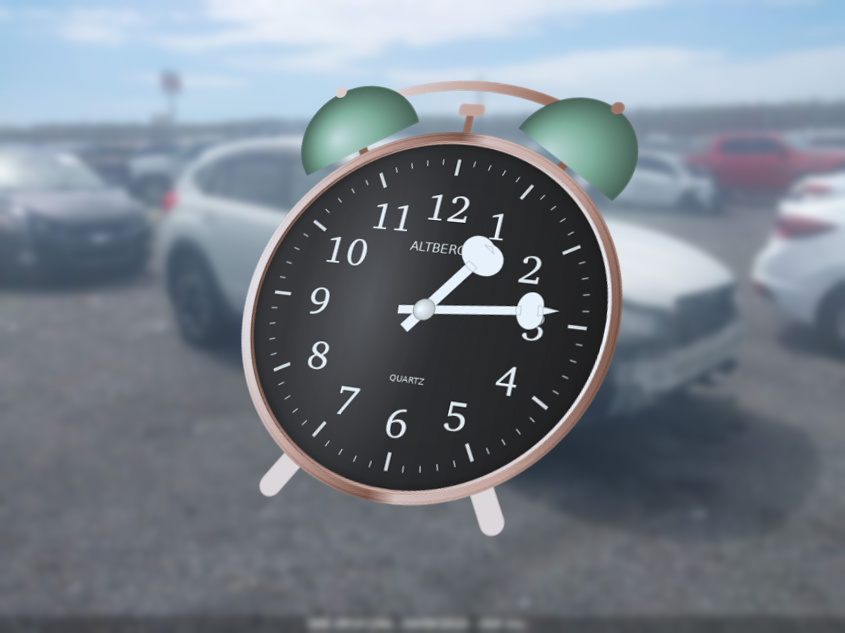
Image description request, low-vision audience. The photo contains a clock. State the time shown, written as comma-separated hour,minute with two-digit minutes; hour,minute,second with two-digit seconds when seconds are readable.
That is 1,14
